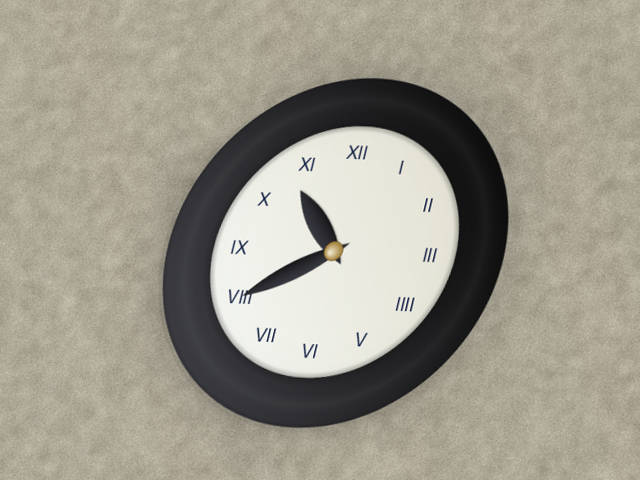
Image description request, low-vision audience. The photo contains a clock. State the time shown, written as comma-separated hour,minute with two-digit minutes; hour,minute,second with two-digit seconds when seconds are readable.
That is 10,40
